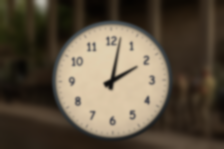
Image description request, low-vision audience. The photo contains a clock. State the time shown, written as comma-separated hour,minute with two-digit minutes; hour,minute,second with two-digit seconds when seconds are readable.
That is 2,02
